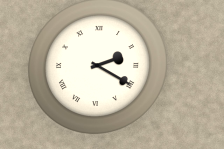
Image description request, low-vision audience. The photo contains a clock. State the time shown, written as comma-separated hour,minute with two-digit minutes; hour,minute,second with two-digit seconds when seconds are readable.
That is 2,20
